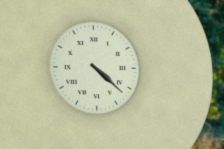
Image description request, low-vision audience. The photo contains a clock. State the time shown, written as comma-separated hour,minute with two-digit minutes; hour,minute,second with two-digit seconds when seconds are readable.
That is 4,22
